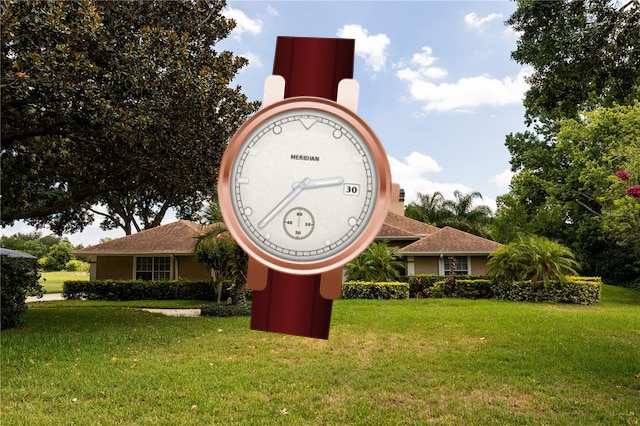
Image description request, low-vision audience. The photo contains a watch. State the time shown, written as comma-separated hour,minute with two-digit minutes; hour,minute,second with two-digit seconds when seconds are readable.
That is 2,37
